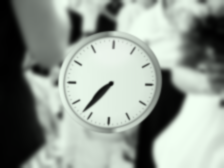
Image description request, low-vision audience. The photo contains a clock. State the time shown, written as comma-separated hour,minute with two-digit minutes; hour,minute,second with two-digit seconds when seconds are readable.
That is 7,37
